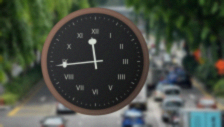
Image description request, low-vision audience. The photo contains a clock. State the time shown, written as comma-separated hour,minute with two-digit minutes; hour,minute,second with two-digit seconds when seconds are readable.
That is 11,44
